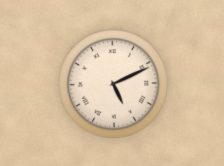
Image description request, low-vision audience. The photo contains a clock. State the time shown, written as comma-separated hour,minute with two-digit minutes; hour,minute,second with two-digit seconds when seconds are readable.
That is 5,11
